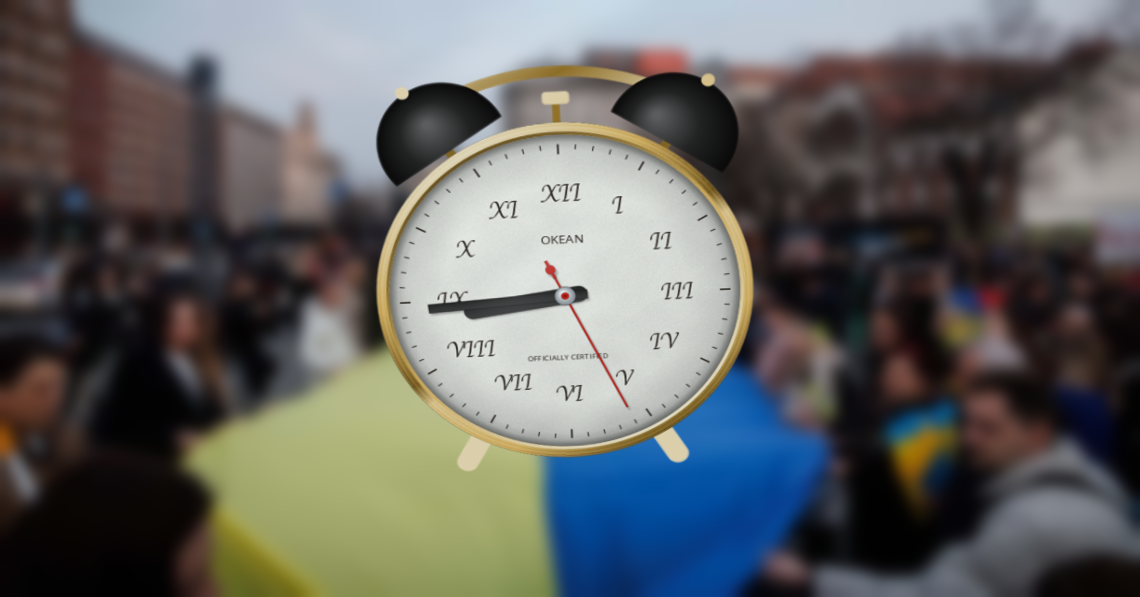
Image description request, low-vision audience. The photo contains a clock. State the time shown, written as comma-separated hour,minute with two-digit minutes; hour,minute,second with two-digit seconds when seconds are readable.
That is 8,44,26
